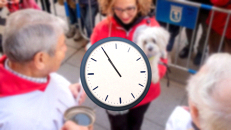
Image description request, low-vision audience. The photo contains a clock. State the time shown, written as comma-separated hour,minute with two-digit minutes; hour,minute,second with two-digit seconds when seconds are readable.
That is 10,55
